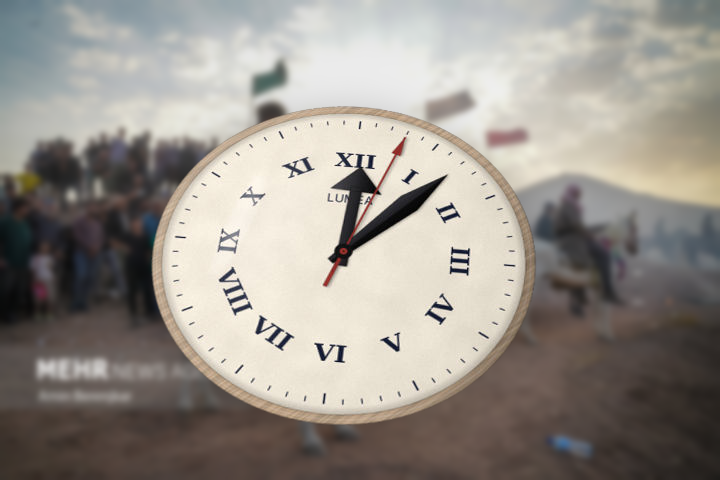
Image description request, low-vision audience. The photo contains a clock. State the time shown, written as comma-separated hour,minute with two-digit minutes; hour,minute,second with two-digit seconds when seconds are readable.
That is 12,07,03
